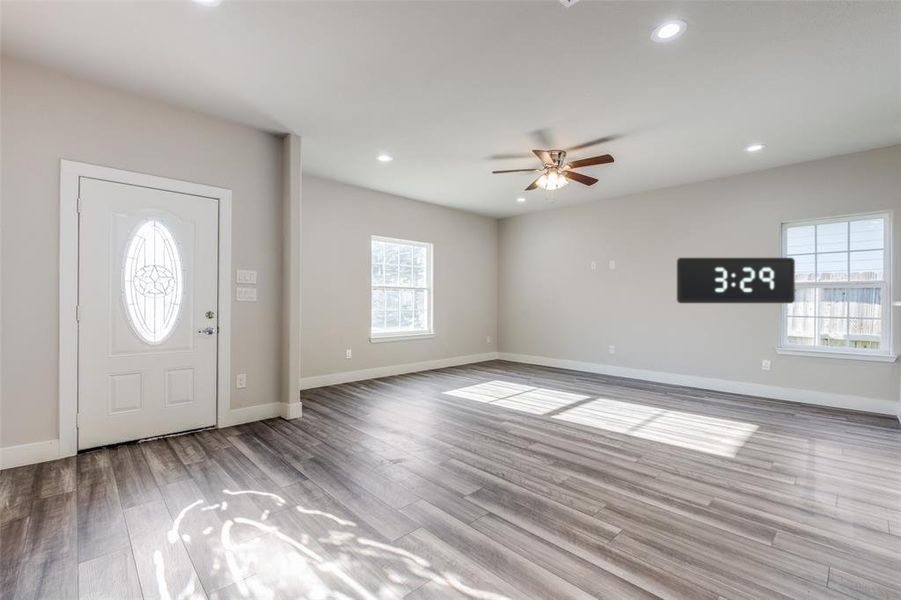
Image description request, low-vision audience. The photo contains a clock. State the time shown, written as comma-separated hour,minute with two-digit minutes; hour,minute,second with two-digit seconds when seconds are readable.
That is 3,29
